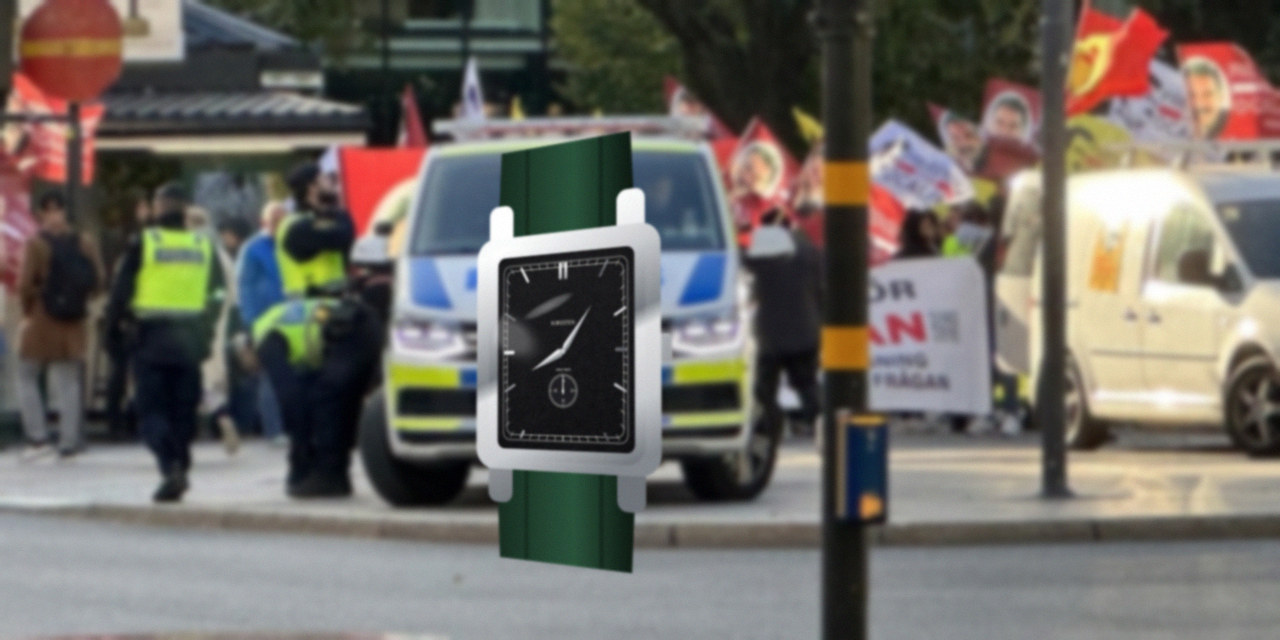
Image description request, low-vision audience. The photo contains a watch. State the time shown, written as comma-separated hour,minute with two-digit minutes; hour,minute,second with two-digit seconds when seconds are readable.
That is 8,06
